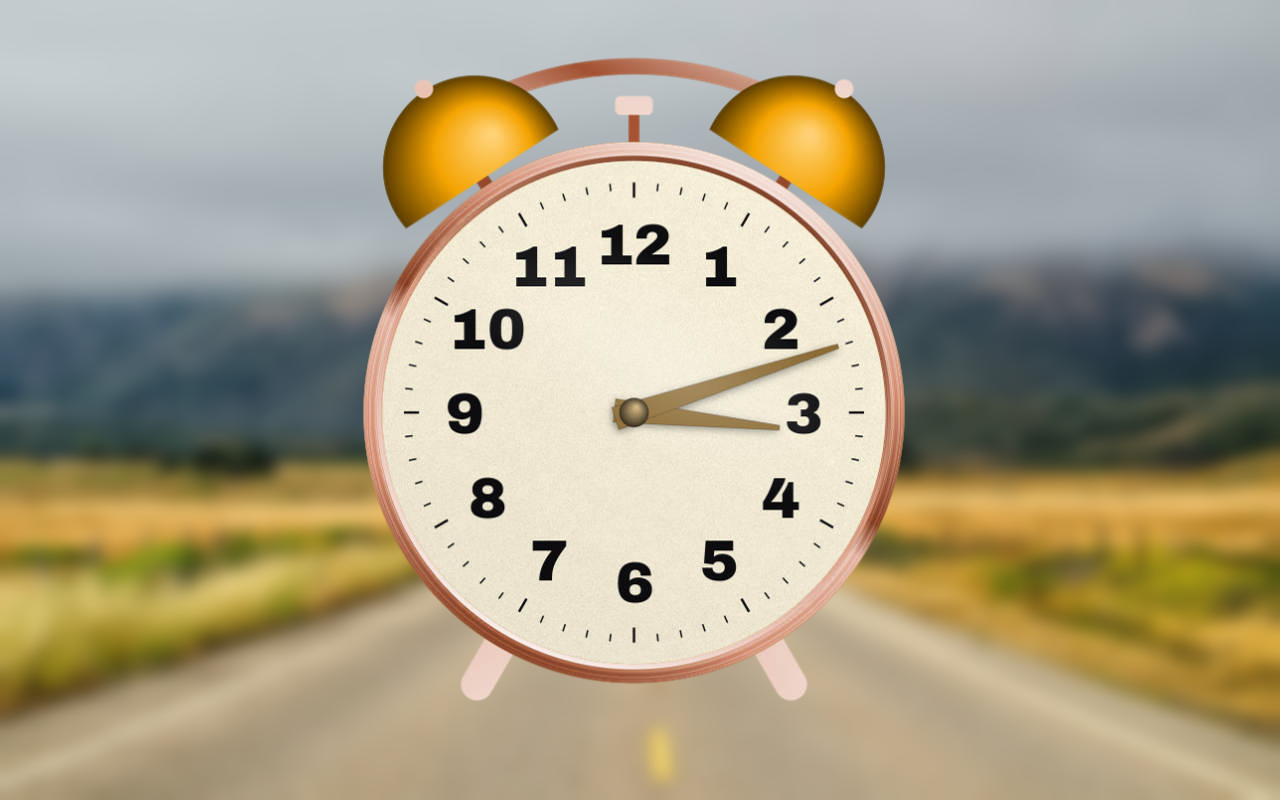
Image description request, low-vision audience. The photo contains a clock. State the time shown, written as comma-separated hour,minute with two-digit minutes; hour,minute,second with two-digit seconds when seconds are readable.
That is 3,12
